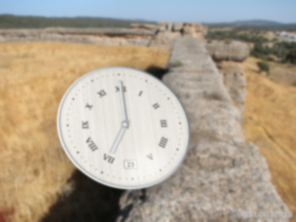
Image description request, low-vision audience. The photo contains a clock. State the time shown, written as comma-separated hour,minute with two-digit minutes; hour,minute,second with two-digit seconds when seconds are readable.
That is 7,00
